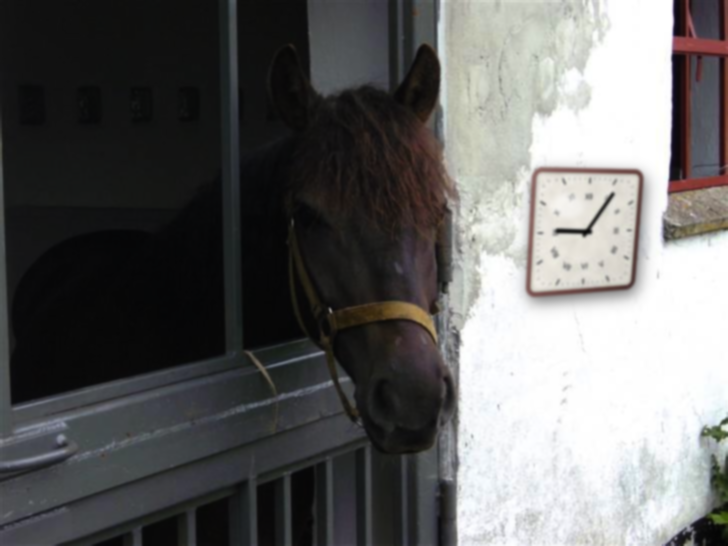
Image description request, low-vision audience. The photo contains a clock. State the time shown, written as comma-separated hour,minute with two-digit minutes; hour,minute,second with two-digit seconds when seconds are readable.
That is 9,06
